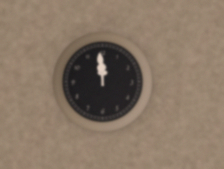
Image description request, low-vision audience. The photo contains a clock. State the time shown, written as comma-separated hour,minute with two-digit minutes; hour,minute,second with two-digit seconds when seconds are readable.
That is 11,59
